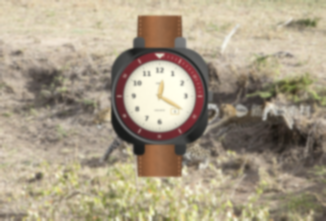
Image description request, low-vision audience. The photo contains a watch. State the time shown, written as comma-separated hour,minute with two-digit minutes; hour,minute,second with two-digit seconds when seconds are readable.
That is 12,20
